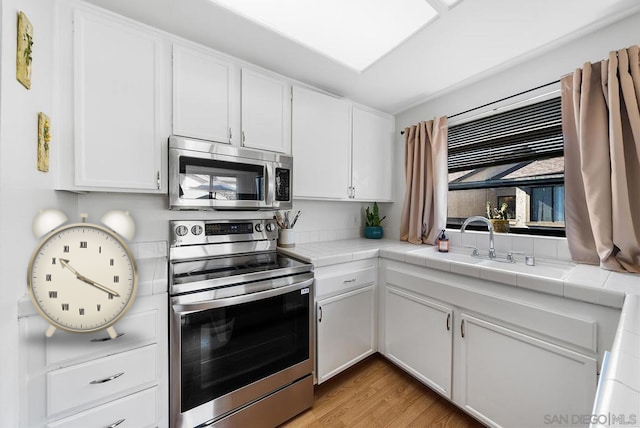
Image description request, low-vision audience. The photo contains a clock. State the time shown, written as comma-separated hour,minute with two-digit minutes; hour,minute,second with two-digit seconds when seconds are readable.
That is 10,19
